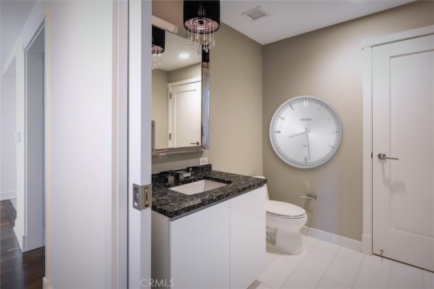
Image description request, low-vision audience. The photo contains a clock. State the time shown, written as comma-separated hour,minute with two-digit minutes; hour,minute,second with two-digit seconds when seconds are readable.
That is 8,29
